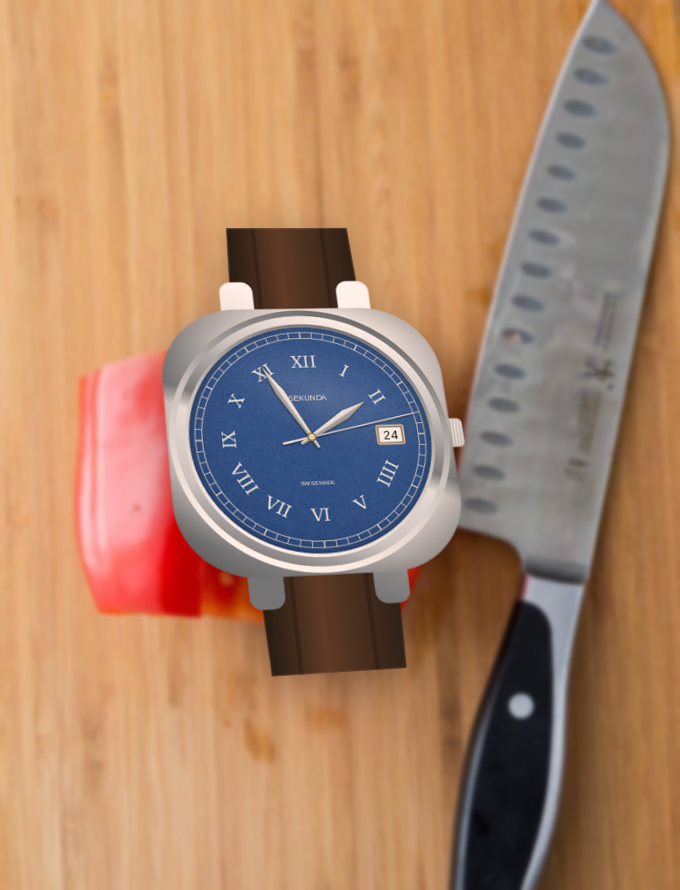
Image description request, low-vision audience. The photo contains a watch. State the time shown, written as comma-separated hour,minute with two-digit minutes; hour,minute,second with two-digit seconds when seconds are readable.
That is 1,55,13
